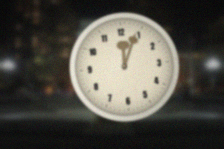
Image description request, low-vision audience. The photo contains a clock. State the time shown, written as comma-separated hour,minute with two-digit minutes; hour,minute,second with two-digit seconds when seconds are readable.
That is 12,04
